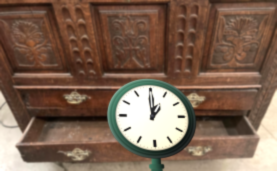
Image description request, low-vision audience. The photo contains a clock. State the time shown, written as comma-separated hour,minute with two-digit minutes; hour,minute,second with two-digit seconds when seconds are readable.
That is 1,00
